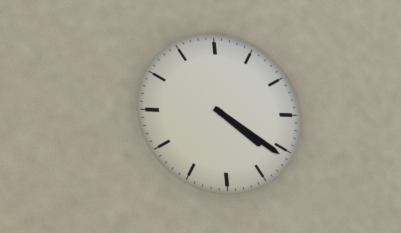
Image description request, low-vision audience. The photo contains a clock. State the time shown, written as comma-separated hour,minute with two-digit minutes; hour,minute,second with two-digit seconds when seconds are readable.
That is 4,21
